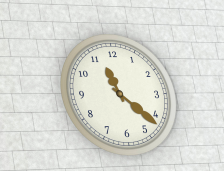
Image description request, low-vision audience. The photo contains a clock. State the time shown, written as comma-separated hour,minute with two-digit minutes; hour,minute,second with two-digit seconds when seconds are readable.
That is 11,22
